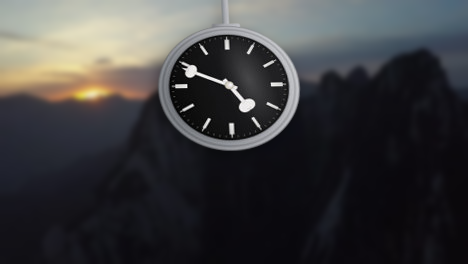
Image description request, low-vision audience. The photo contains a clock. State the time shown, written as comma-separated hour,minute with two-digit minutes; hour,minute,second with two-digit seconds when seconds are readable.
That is 4,49
